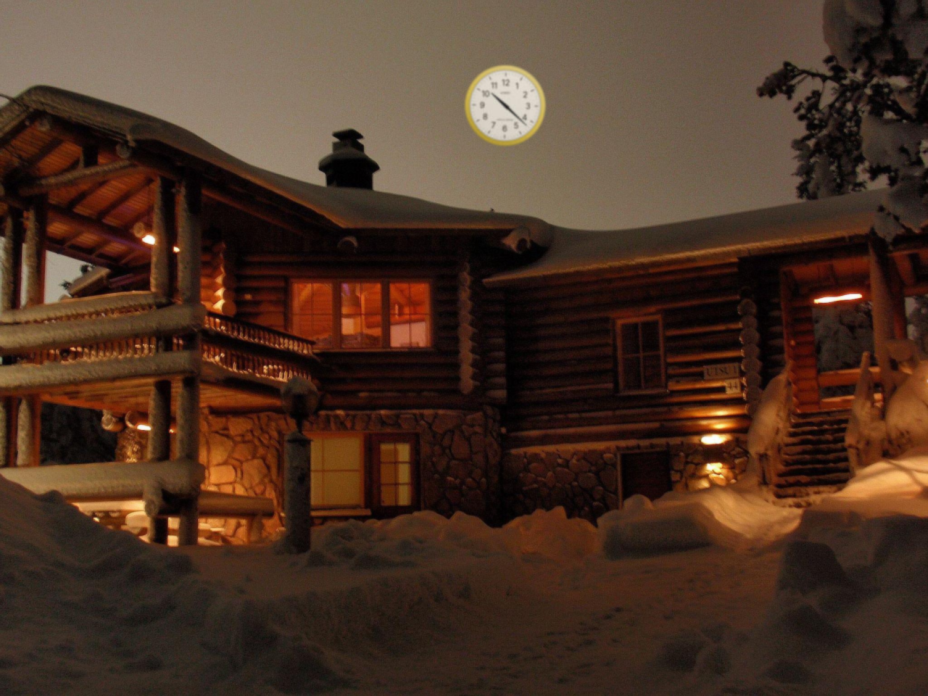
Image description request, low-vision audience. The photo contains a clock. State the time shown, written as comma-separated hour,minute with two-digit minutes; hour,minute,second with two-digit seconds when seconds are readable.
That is 10,22
